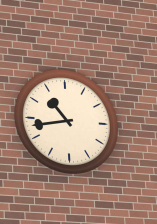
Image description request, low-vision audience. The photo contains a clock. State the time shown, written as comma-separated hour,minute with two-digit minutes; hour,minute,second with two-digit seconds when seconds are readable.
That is 10,43
